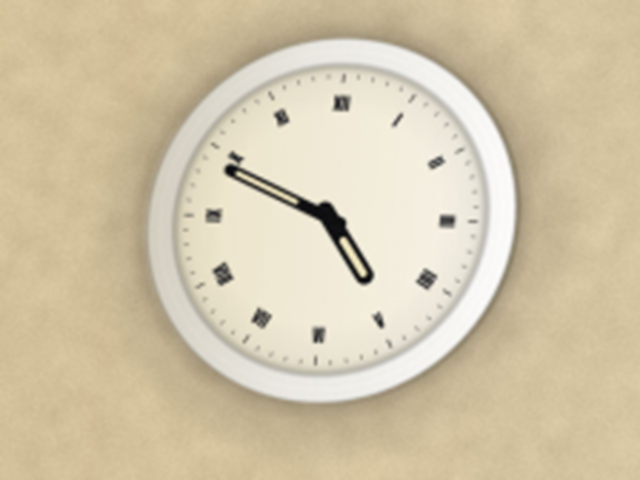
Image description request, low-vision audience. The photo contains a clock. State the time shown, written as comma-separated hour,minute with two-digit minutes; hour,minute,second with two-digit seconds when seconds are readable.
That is 4,49
